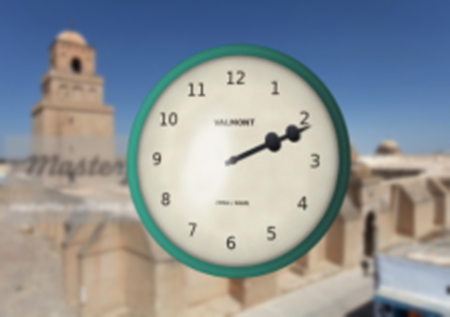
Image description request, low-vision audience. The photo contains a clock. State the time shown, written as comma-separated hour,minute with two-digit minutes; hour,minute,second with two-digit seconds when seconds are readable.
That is 2,11
